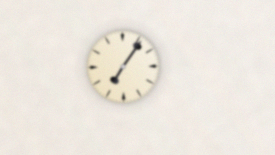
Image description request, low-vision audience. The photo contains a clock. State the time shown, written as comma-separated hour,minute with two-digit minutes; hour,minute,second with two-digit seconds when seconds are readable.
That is 7,06
